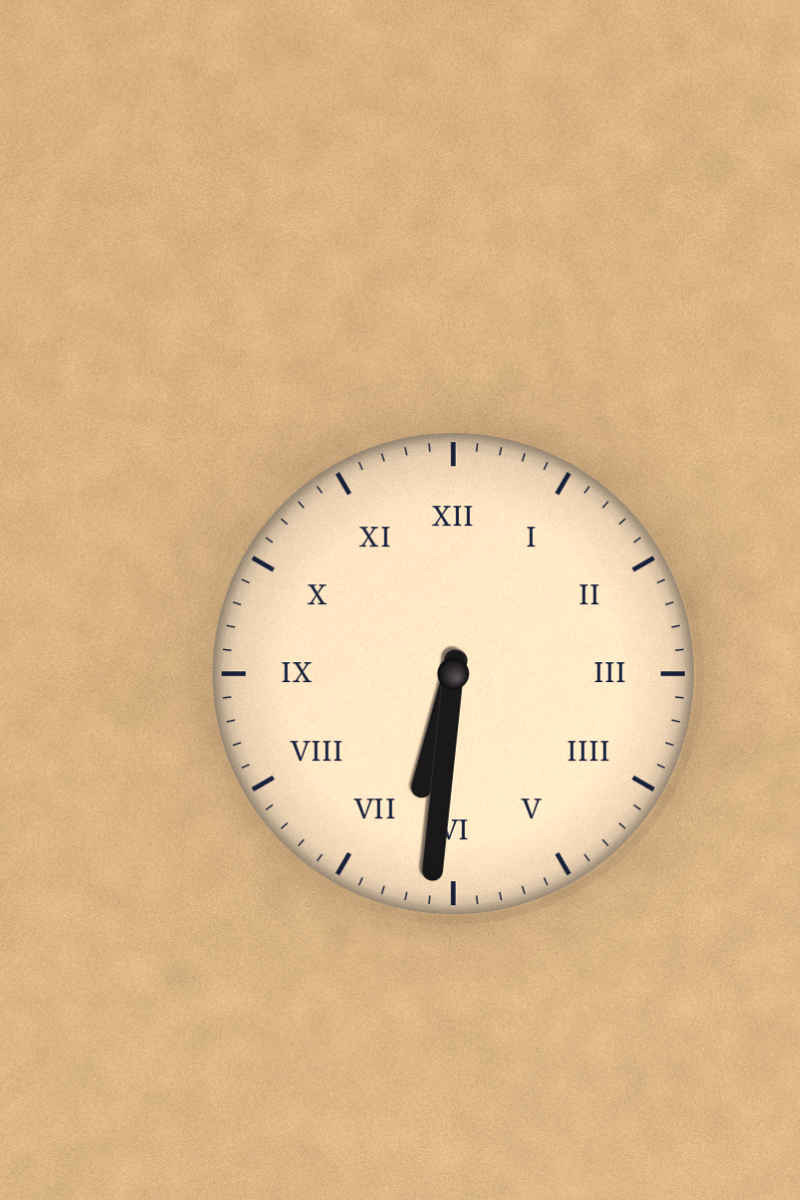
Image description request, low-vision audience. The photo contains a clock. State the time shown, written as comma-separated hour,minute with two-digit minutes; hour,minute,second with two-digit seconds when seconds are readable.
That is 6,31
